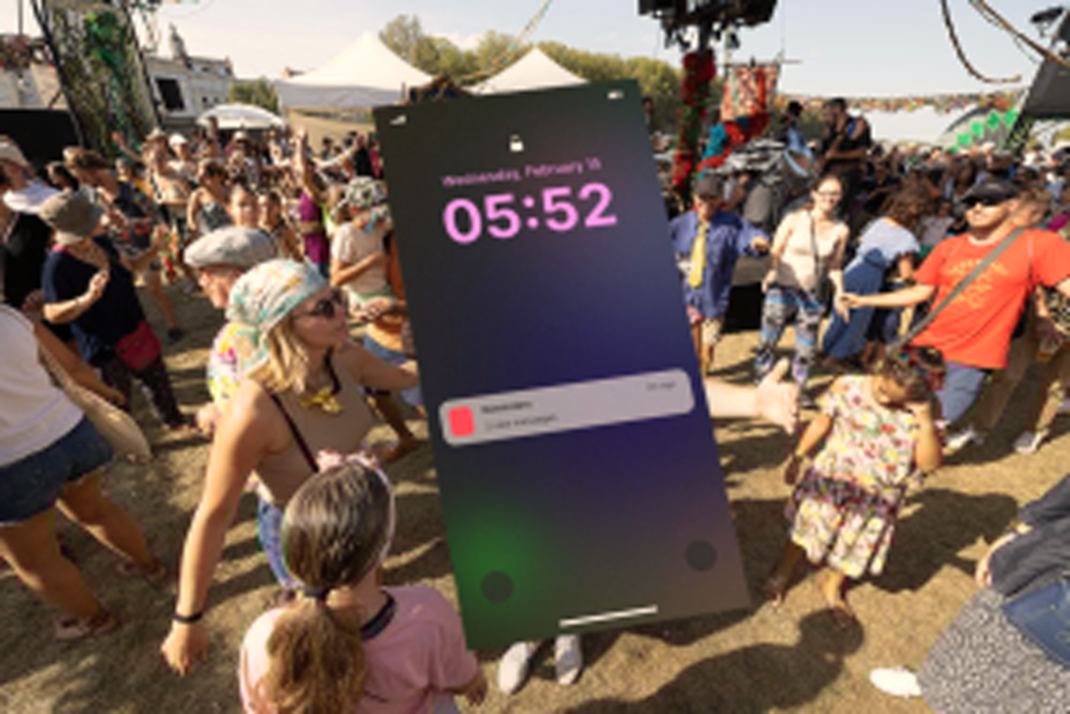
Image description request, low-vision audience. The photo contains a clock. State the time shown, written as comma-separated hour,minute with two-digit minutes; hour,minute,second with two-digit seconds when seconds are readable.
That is 5,52
